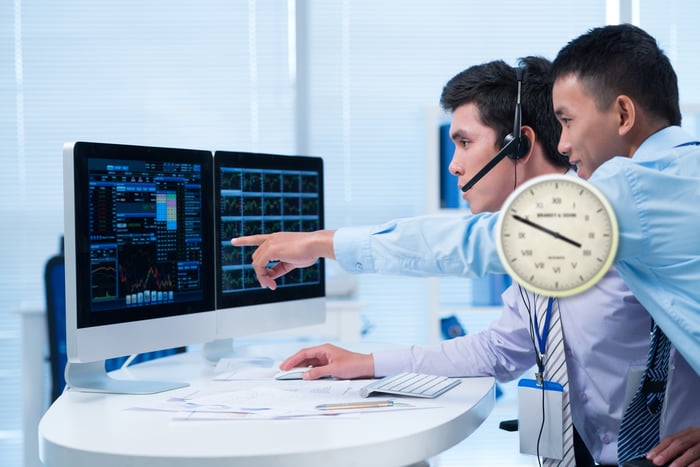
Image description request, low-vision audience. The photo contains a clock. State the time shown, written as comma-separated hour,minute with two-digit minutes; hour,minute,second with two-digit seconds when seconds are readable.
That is 3,49
